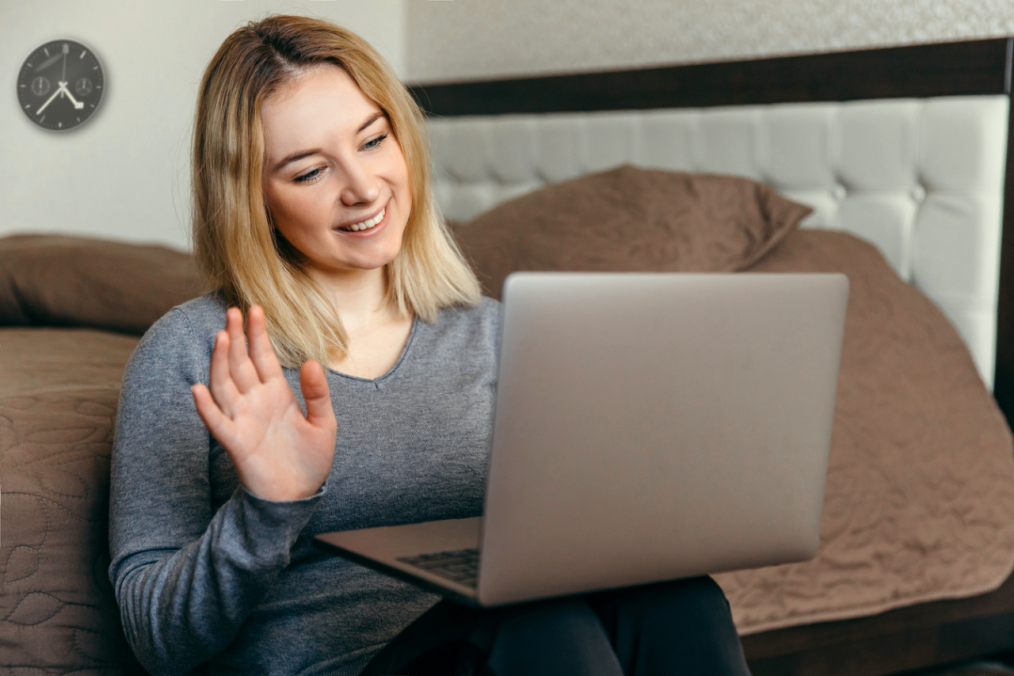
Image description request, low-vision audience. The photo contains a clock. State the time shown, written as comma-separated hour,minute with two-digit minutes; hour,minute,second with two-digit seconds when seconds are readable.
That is 4,37
